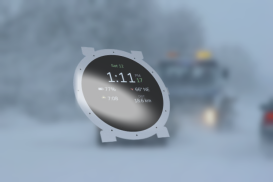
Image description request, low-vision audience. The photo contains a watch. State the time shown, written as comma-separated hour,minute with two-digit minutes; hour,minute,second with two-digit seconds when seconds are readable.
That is 1,11
